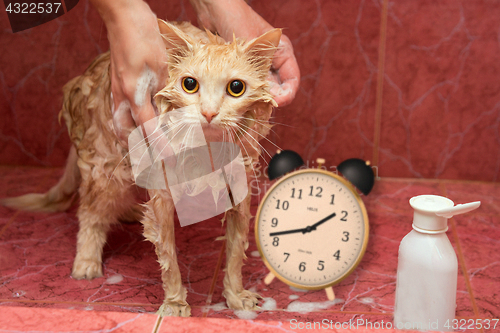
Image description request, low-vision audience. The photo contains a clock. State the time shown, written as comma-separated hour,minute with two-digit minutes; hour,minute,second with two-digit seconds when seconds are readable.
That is 1,42
